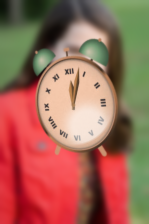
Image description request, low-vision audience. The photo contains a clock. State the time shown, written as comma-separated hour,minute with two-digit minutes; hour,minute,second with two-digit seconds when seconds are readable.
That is 12,03
